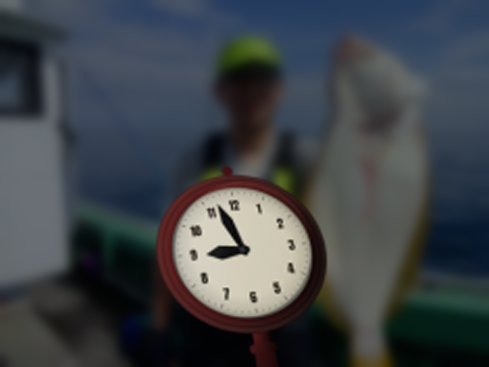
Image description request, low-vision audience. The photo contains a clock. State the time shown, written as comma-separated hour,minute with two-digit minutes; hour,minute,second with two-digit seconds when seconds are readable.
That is 8,57
